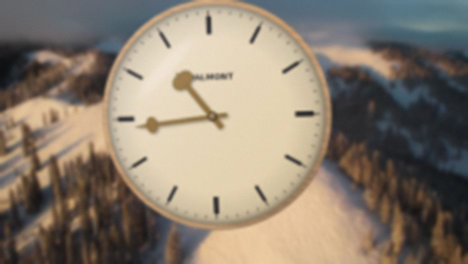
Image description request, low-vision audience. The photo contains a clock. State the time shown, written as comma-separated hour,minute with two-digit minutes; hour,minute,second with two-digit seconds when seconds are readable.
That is 10,44
